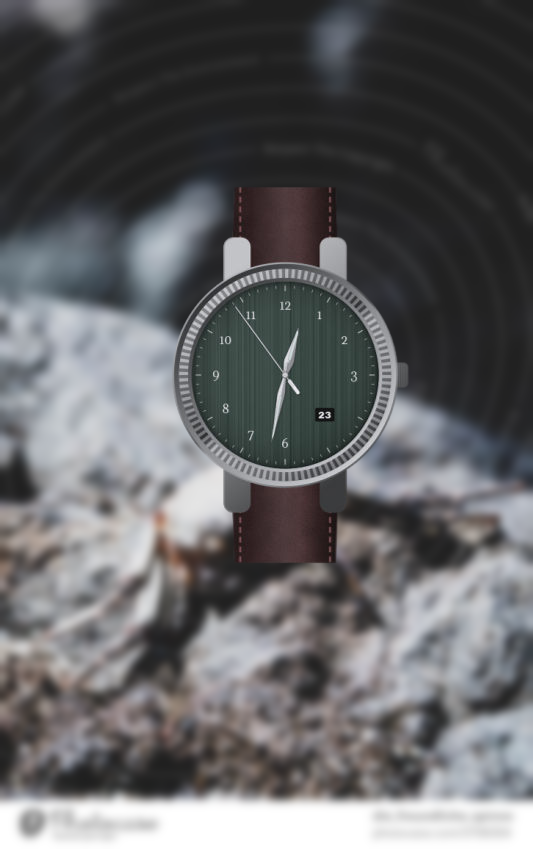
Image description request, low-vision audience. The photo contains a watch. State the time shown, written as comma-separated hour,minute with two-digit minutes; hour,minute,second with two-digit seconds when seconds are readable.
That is 12,31,54
